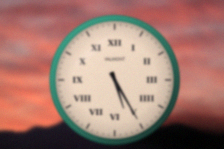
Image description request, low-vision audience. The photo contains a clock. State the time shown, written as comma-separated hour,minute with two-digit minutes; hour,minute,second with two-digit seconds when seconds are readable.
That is 5,25
